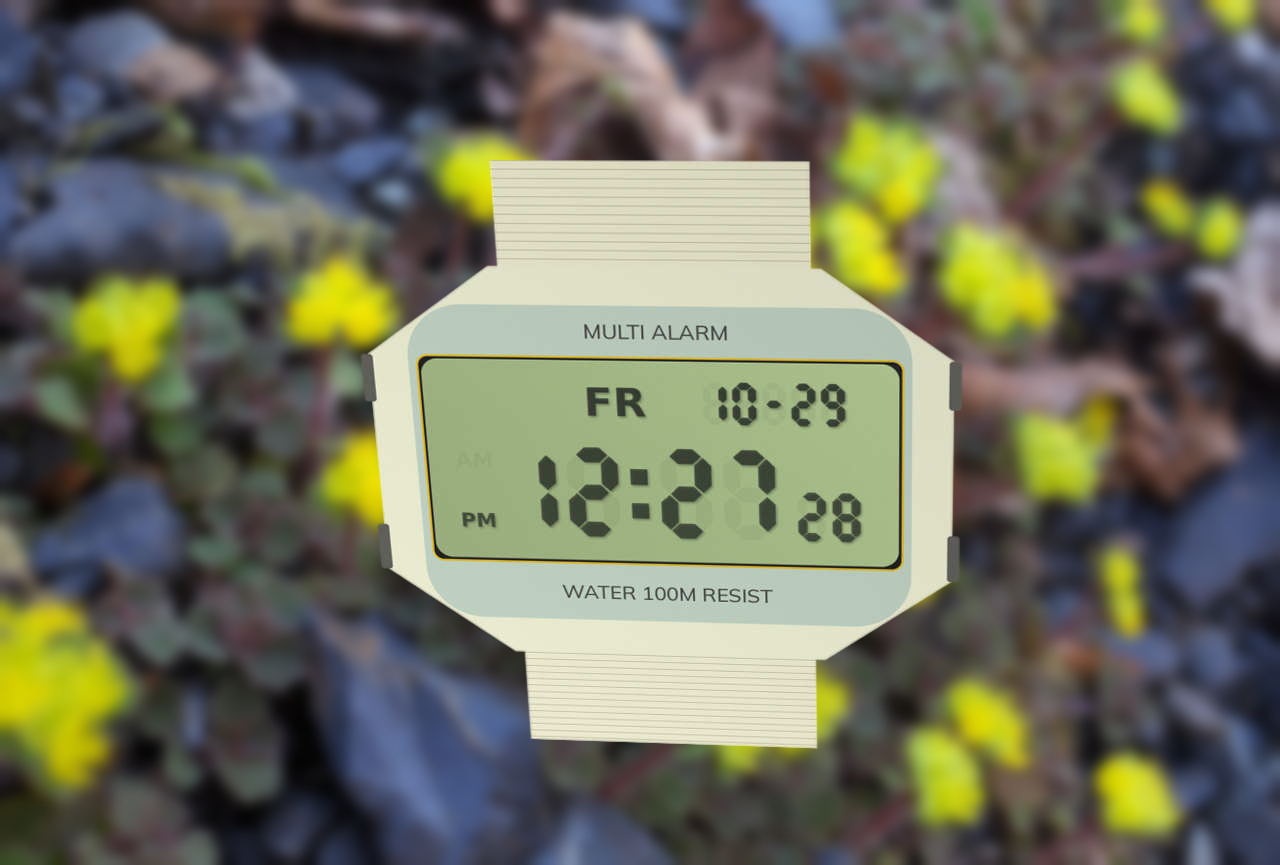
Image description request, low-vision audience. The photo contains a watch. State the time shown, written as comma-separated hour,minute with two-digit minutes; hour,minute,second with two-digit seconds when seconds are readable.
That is 12,27,28
